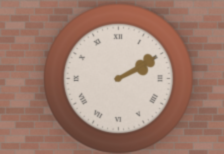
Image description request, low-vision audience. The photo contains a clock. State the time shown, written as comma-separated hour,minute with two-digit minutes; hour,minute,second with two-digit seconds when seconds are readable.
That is 2,10
